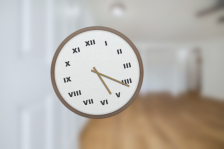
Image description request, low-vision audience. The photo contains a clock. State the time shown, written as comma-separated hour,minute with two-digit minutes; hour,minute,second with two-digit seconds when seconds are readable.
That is 5,21
